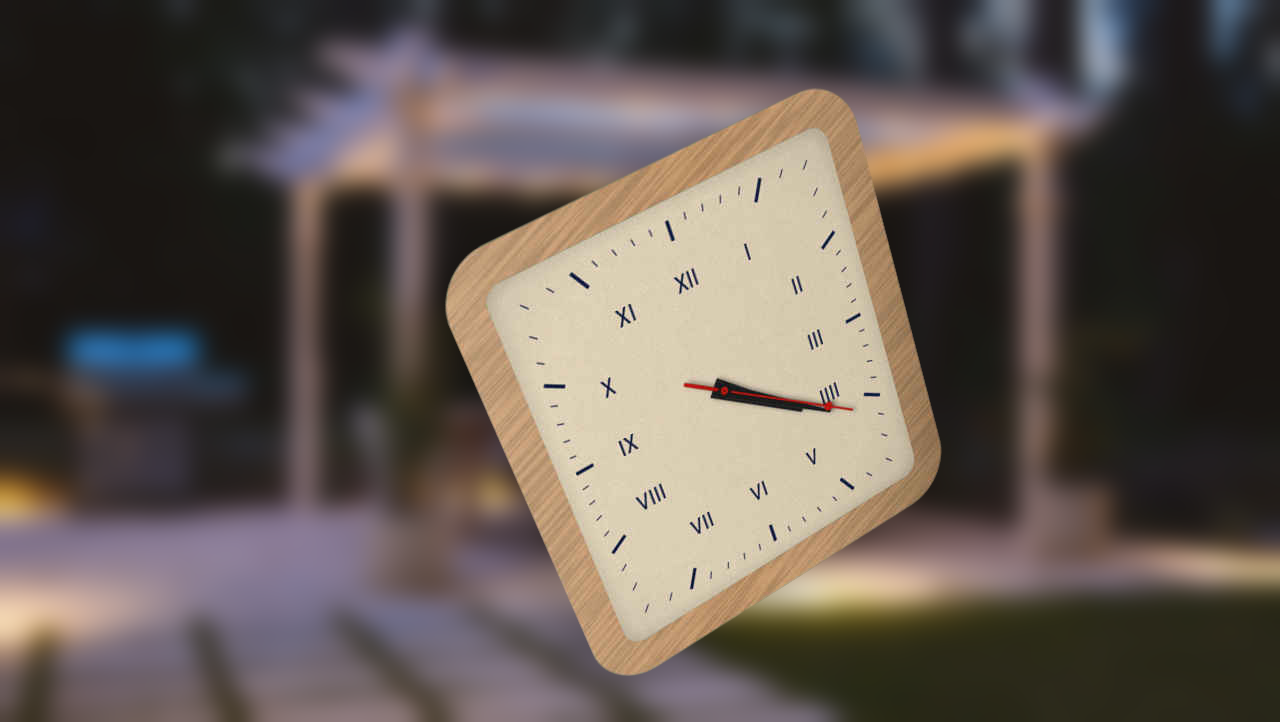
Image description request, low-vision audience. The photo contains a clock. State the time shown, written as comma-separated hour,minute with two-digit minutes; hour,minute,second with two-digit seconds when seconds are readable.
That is 4,21,21
